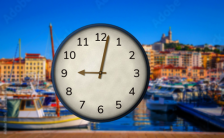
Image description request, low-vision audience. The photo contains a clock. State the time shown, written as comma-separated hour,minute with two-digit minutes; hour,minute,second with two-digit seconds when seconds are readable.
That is 9,02
